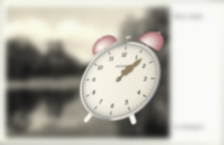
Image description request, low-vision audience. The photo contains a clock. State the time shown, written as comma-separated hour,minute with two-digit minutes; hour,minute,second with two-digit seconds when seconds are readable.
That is 1,07
